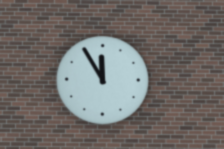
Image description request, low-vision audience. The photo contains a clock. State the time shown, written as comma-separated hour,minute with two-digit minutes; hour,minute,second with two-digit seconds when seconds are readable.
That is 11,55
